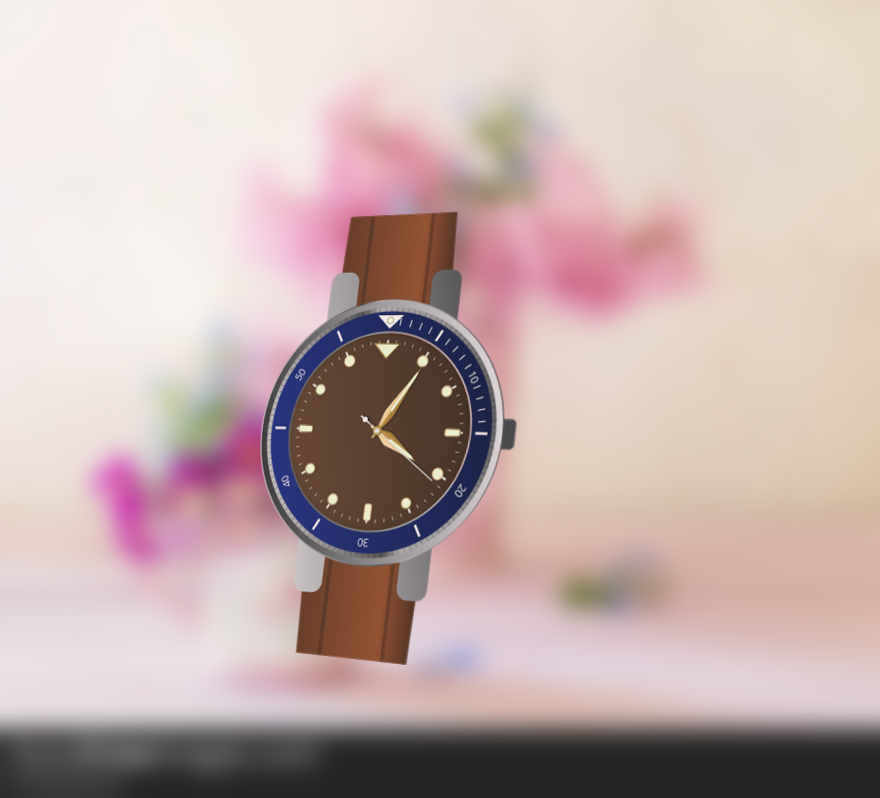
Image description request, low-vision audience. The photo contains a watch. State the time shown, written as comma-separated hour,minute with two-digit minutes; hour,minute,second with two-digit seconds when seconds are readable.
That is 4,05,21
